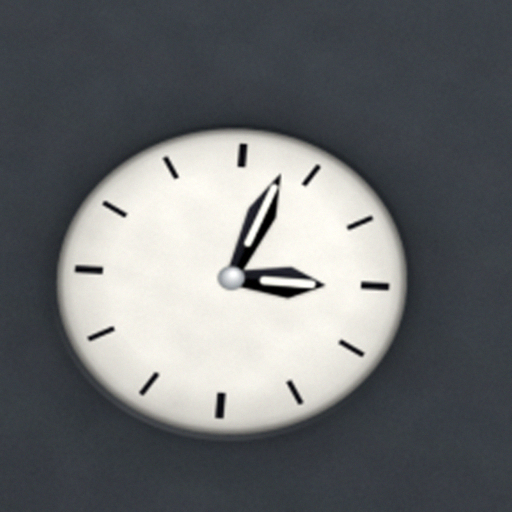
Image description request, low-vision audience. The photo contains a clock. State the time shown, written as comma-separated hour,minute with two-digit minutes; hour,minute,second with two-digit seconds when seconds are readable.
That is 3,03
